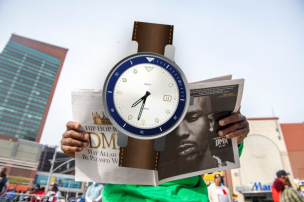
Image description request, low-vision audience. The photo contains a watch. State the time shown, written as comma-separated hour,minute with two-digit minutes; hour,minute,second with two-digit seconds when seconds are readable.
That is 7,32
